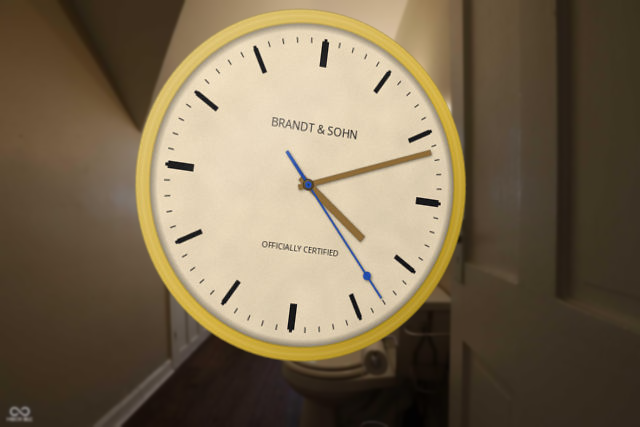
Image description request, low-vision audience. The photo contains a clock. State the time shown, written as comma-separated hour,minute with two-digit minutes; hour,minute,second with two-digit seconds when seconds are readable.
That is 4,11,23
